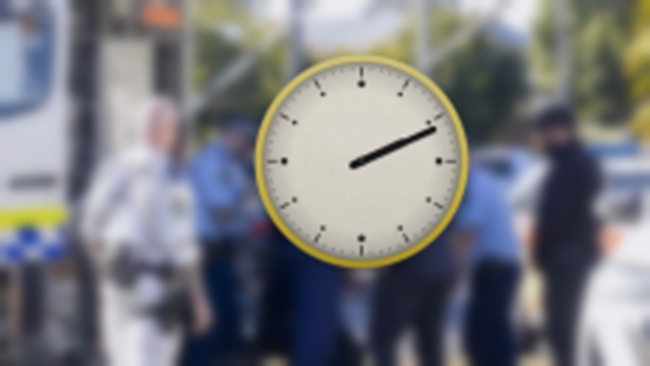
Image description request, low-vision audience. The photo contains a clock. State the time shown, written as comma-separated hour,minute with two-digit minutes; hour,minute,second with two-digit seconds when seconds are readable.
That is 2,11
